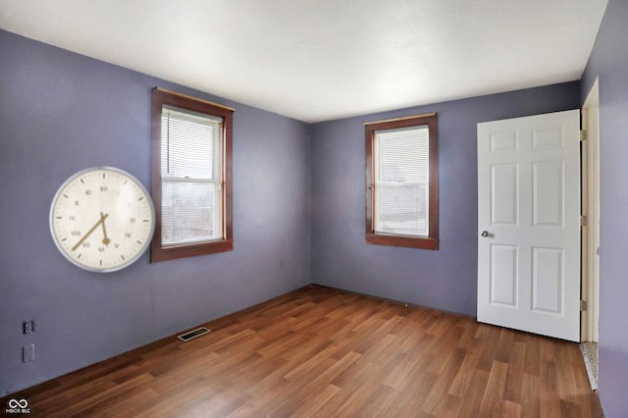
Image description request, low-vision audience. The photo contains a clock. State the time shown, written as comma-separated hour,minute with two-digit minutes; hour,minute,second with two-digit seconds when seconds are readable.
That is 5,37
